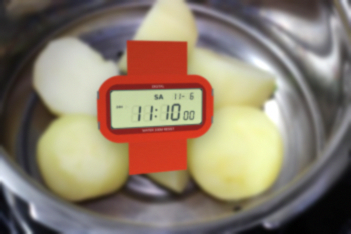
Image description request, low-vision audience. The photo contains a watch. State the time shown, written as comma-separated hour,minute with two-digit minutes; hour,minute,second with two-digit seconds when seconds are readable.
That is 11,10
